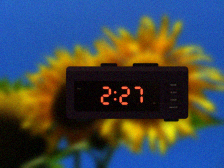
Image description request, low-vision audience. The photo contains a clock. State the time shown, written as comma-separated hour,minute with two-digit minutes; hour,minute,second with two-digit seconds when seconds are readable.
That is 2,27
